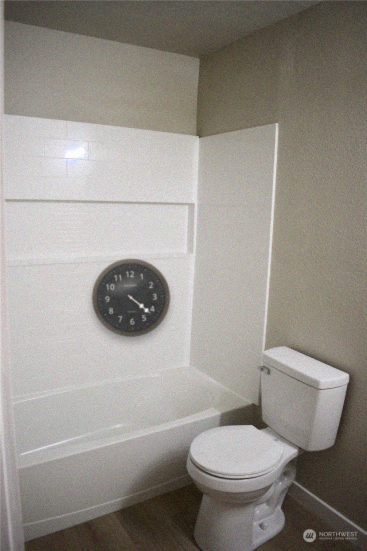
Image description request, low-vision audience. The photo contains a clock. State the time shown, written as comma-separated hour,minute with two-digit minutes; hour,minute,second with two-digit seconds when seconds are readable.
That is 4,22
